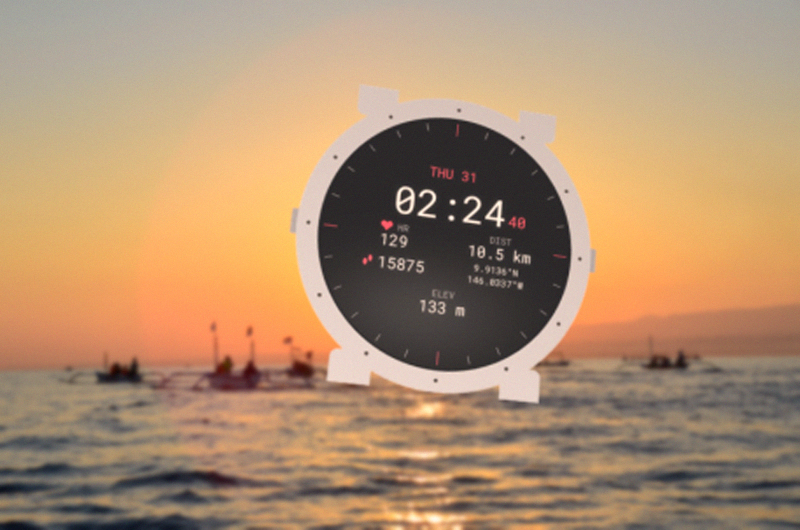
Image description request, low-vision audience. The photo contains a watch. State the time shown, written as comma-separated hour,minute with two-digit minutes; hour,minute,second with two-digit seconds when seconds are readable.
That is 2,24,40
